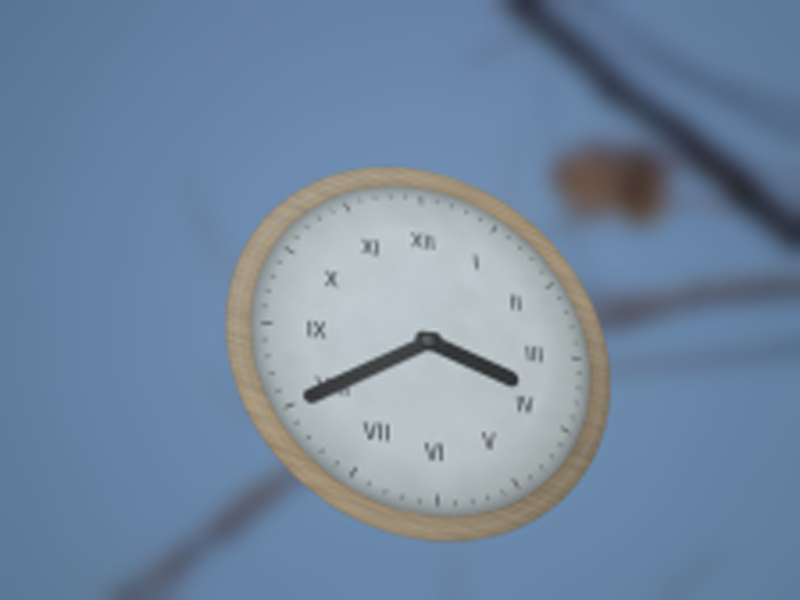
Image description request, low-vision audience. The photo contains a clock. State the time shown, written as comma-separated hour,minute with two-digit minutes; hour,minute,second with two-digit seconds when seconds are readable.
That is 3,40
